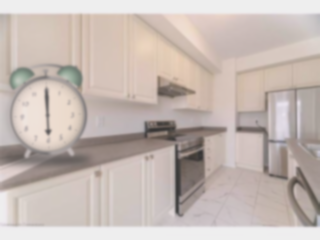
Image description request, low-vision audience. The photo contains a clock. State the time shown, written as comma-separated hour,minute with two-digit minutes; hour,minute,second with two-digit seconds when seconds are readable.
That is 6,00
